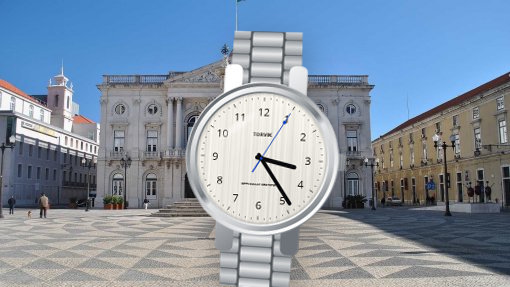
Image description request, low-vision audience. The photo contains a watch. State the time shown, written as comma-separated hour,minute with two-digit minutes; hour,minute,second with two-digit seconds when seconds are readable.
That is 3,24,05
